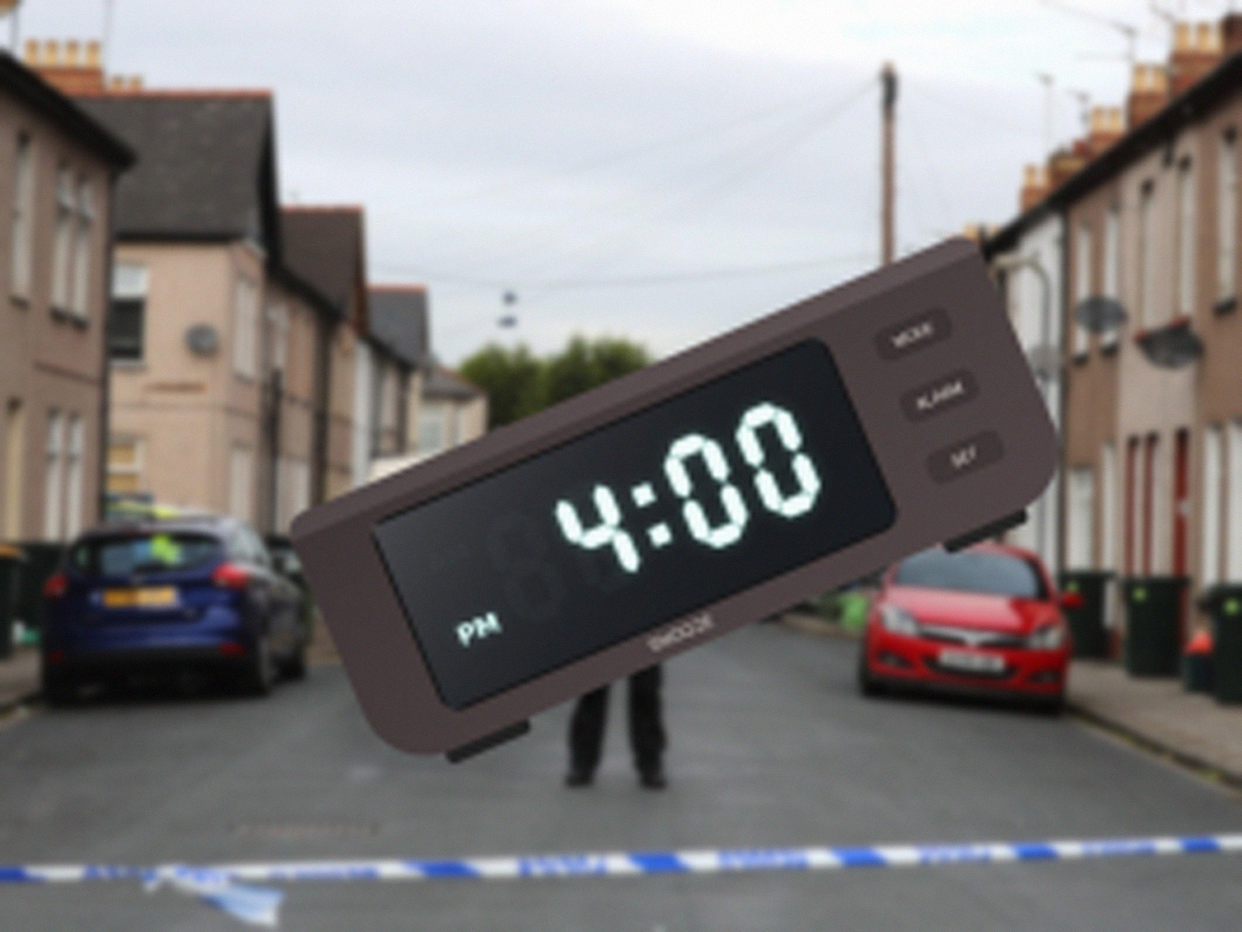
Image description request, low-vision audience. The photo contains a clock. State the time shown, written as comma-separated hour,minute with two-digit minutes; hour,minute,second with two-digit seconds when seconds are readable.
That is 4,00
